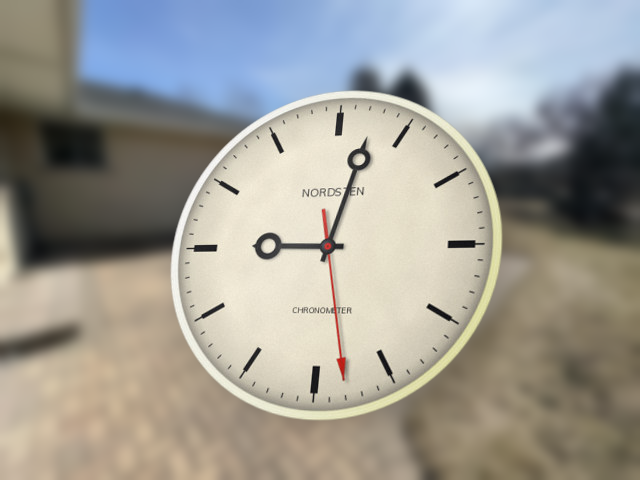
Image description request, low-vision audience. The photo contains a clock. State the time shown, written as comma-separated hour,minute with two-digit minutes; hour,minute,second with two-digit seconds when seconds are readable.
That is 9,02,28
